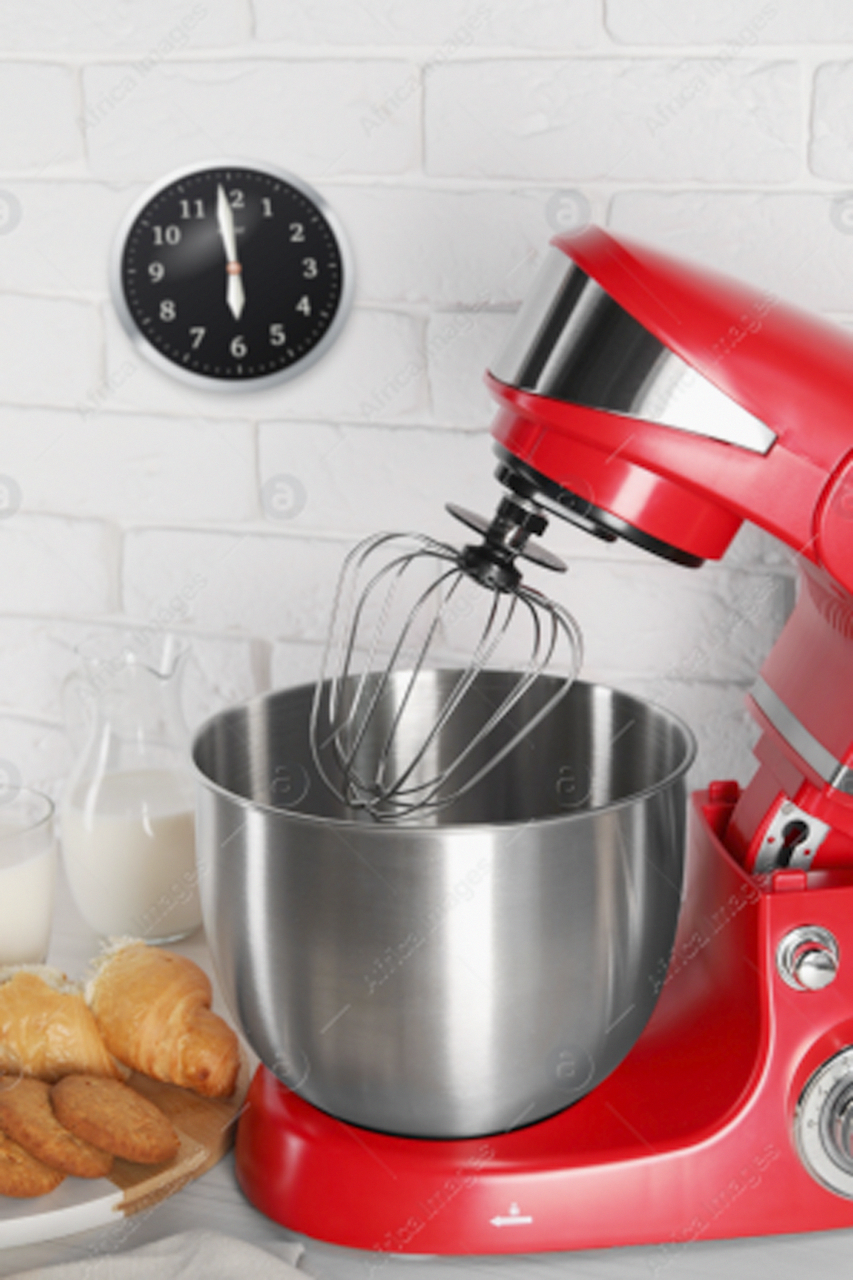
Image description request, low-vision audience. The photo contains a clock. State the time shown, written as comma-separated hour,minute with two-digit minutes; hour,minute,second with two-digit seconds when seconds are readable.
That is 5,59
